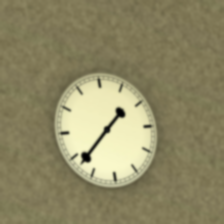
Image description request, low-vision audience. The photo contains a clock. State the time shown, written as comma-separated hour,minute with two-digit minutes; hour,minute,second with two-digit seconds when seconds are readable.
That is 1,38
